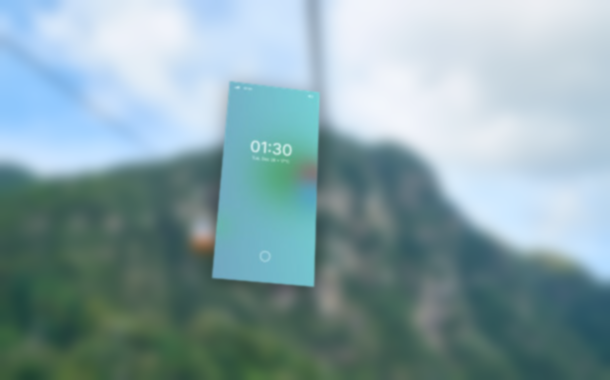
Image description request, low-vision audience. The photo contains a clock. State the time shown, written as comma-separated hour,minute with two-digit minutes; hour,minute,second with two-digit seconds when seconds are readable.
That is 1,30
